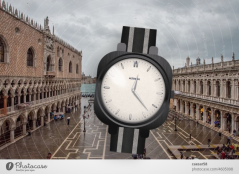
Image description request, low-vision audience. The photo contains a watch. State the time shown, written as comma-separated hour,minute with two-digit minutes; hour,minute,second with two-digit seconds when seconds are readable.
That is 12,23
